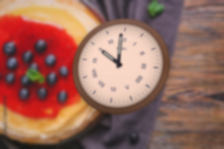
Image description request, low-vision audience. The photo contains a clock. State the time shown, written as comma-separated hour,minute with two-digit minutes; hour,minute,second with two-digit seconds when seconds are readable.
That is 9,59
